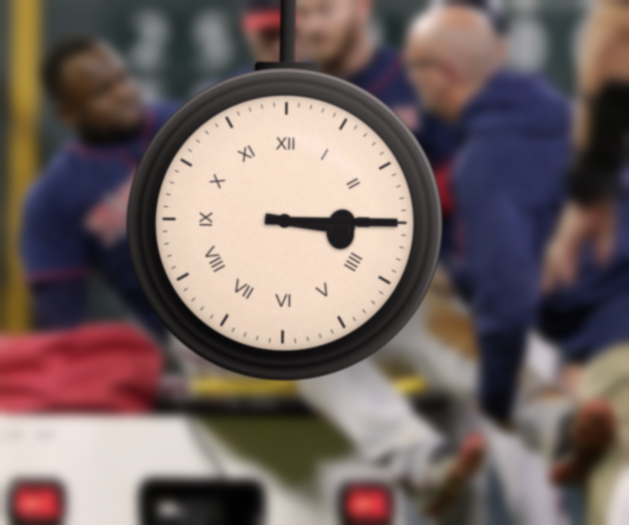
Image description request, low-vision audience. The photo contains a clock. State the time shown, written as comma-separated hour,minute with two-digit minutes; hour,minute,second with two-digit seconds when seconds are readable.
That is 3,15
